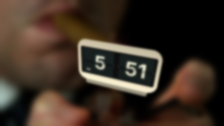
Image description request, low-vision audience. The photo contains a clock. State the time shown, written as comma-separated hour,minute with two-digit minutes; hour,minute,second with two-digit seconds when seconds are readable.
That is 5,51
